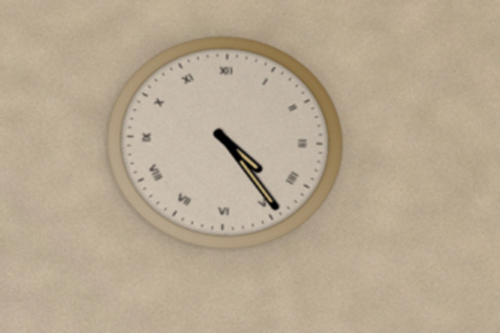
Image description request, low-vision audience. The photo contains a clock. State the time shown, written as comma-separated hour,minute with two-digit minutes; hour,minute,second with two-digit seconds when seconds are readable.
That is 4,24
